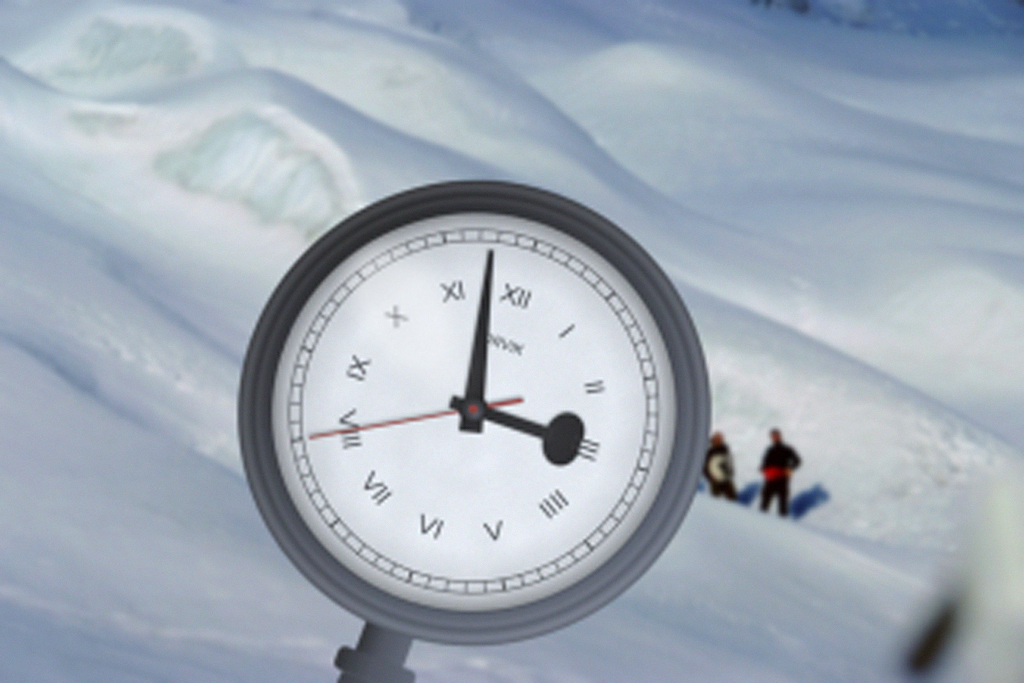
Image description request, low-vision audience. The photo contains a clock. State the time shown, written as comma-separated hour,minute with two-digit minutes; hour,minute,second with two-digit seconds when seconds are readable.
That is 2,57,40
